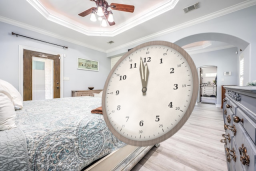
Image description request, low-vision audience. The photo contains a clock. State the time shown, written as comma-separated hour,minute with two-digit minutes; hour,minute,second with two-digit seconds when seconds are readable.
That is 11,58
